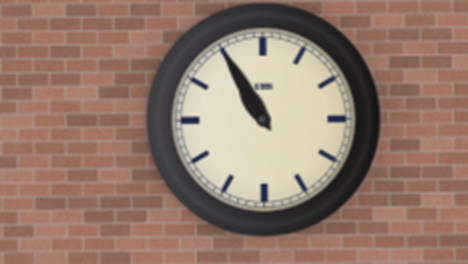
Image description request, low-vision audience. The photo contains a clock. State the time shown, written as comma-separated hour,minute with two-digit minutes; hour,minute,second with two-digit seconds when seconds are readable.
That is 10,55
